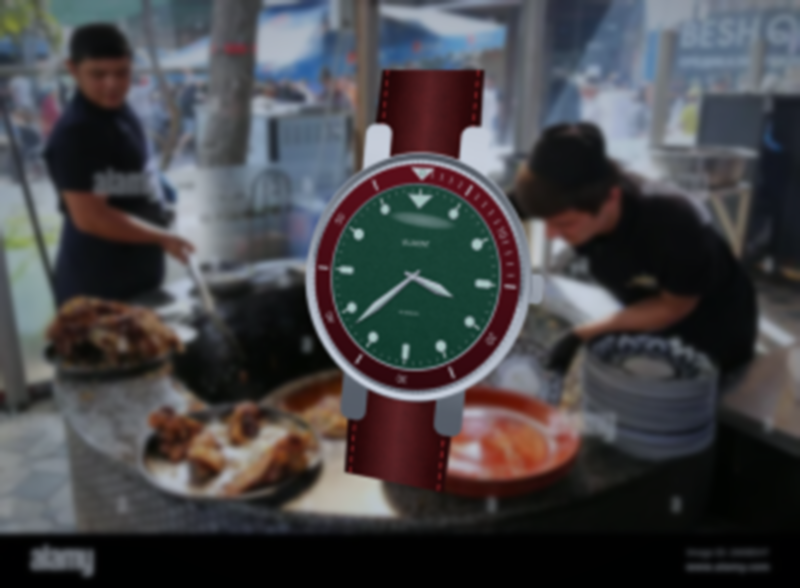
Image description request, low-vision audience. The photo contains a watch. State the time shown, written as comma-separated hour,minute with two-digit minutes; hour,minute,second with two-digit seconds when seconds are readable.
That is 3,38
